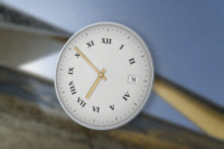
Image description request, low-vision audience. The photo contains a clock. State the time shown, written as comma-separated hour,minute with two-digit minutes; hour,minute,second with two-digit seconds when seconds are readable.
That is 6,51
